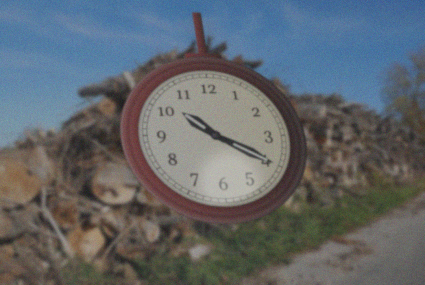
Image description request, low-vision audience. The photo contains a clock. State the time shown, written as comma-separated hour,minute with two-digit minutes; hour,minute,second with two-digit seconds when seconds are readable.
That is 10,20
